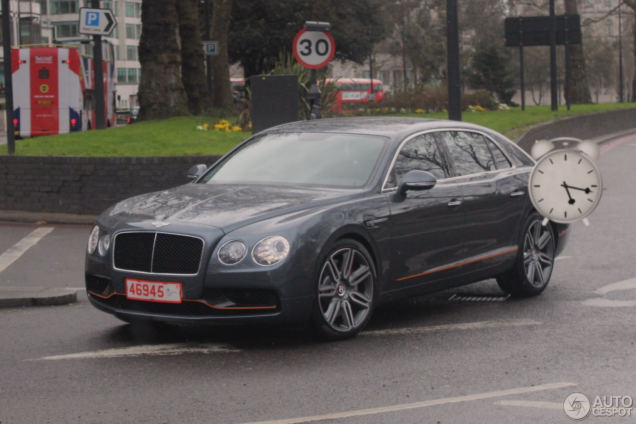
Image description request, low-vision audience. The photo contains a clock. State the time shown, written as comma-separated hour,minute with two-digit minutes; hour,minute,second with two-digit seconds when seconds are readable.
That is 5,17
